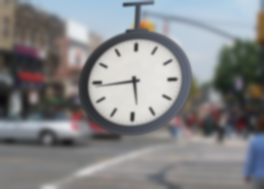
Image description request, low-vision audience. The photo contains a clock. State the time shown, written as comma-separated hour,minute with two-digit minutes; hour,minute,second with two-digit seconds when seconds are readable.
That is 5,44
